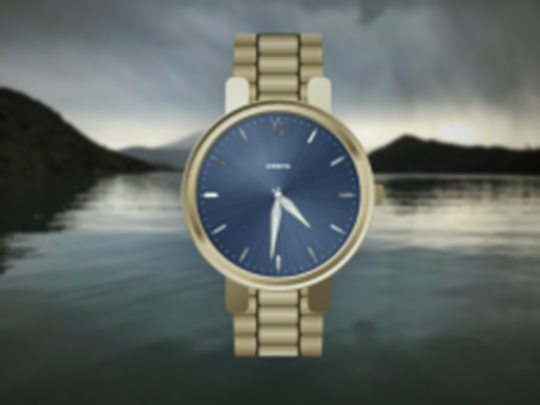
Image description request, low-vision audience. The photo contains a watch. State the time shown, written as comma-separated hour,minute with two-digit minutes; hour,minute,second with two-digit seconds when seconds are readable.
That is 4,31
